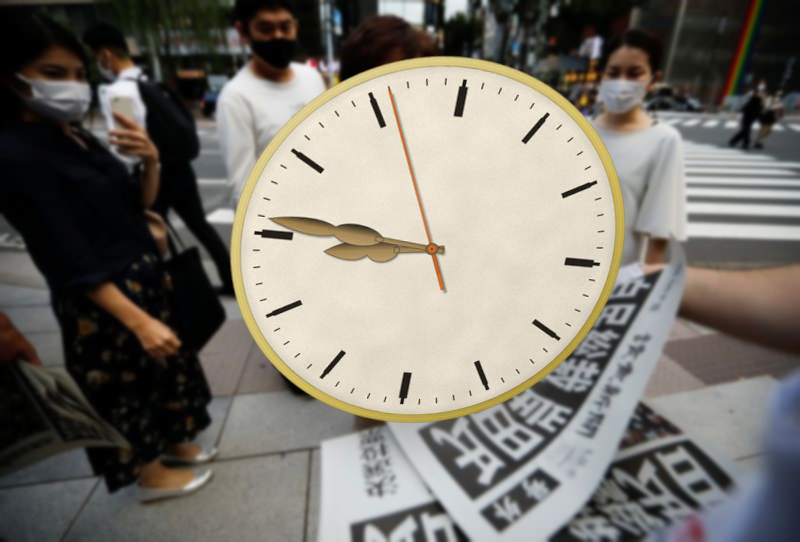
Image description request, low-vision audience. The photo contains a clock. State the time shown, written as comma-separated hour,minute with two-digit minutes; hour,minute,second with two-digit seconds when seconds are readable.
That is 8,45,56
